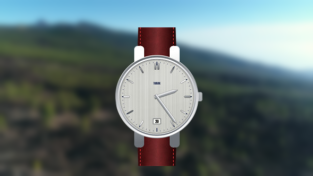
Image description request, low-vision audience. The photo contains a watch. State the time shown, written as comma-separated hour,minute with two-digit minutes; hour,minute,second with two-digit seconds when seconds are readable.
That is 2,24
